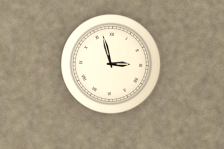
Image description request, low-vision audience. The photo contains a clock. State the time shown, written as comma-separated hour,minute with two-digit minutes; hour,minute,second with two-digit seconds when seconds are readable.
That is 2,57
